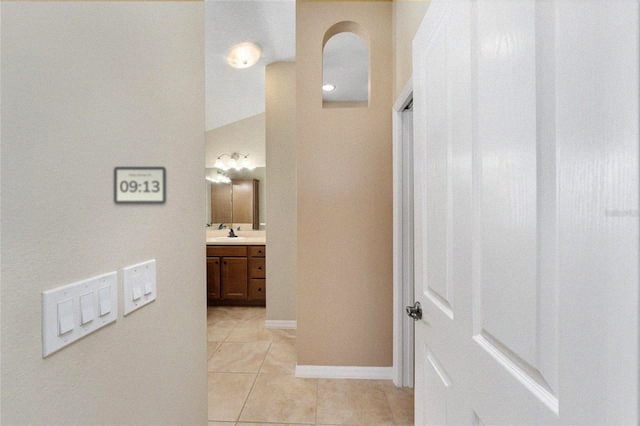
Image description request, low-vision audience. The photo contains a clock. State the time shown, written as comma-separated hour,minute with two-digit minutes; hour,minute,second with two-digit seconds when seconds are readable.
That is 9,13
